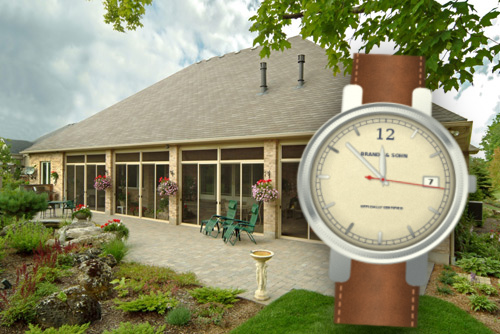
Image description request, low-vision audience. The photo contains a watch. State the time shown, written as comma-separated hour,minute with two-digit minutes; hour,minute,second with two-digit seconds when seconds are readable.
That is 11,52,16
